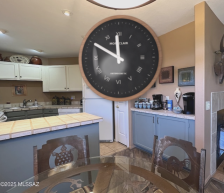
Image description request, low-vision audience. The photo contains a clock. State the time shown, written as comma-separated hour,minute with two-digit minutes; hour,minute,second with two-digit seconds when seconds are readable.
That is 11,50
